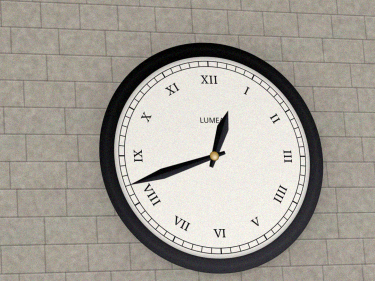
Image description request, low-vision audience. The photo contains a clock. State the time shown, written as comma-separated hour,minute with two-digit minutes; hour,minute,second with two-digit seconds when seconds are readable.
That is 12,42
